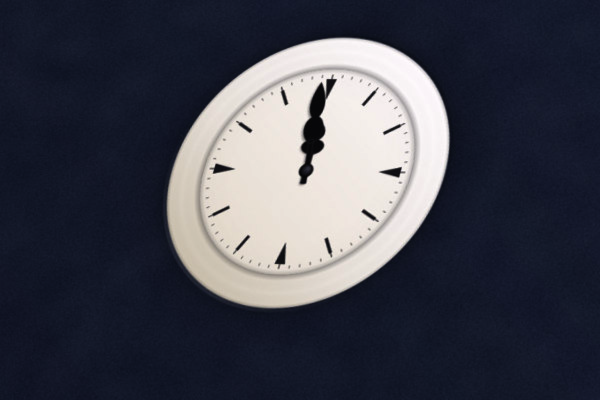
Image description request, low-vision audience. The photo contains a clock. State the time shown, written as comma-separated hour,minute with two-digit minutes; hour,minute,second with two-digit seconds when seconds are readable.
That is 11,59
